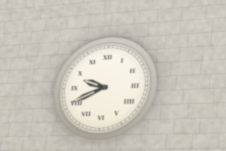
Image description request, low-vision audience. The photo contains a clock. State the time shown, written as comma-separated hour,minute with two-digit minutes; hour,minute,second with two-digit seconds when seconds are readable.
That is 9,41
